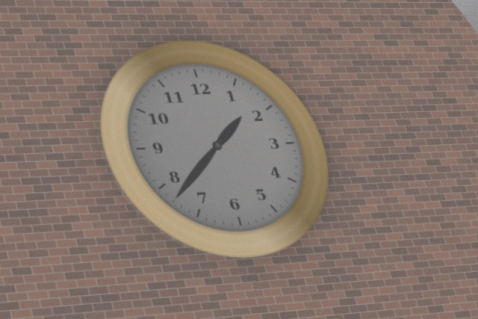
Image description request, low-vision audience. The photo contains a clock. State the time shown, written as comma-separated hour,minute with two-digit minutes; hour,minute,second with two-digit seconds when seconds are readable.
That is 1,38
